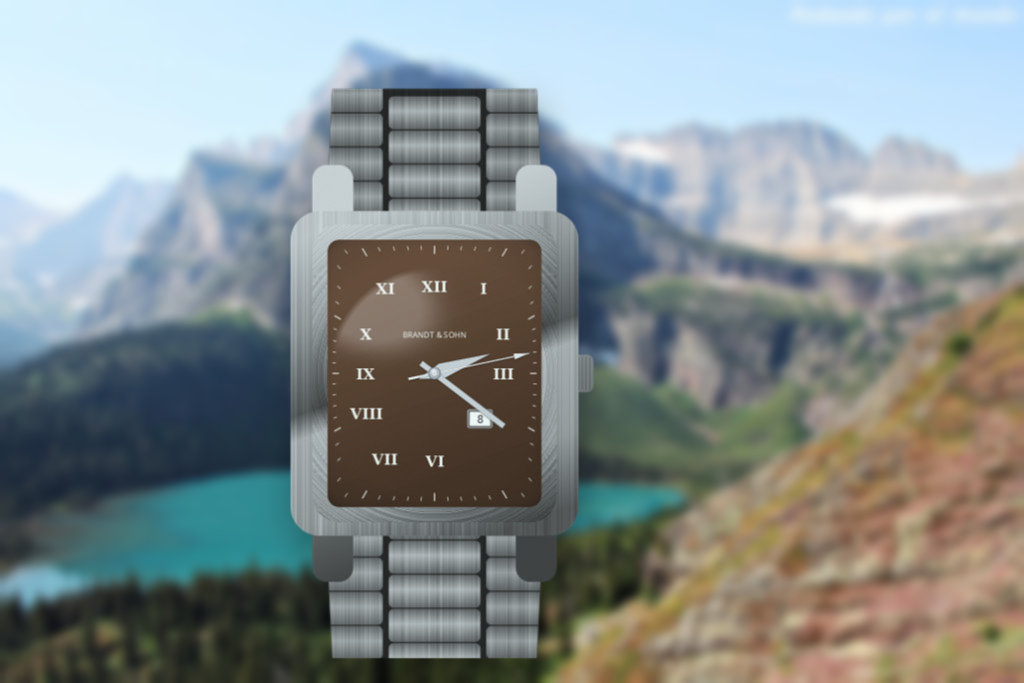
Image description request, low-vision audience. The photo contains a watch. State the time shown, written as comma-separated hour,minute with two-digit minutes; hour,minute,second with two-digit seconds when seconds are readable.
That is 2,21,13
